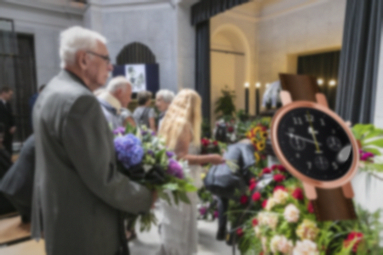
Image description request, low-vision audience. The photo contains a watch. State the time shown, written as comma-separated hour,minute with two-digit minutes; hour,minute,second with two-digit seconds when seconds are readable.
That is 11,48
